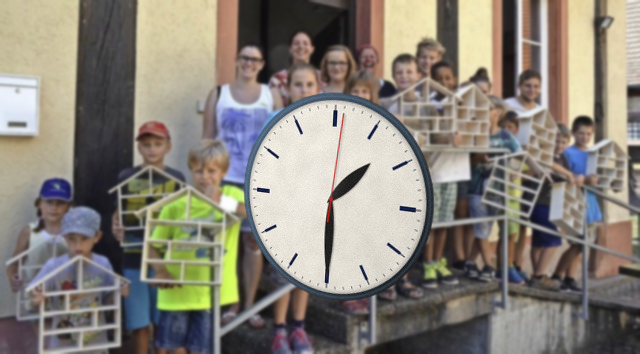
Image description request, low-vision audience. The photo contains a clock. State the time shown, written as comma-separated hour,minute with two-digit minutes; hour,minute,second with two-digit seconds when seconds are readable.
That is 1,30,01
